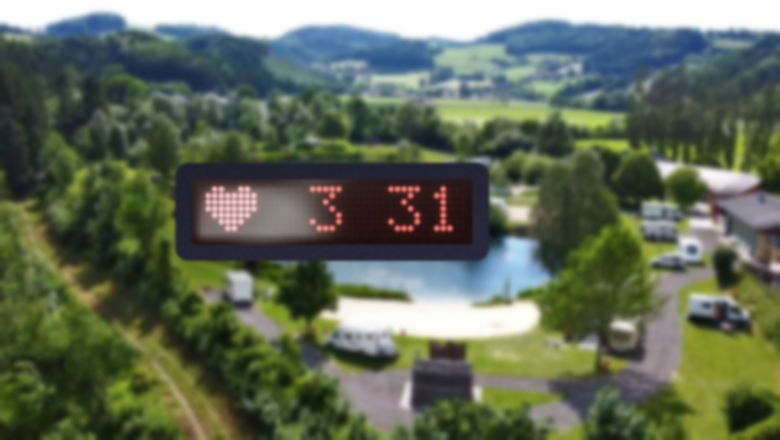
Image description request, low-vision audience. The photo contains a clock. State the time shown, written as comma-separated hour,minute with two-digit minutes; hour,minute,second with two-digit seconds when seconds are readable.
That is 3,31
